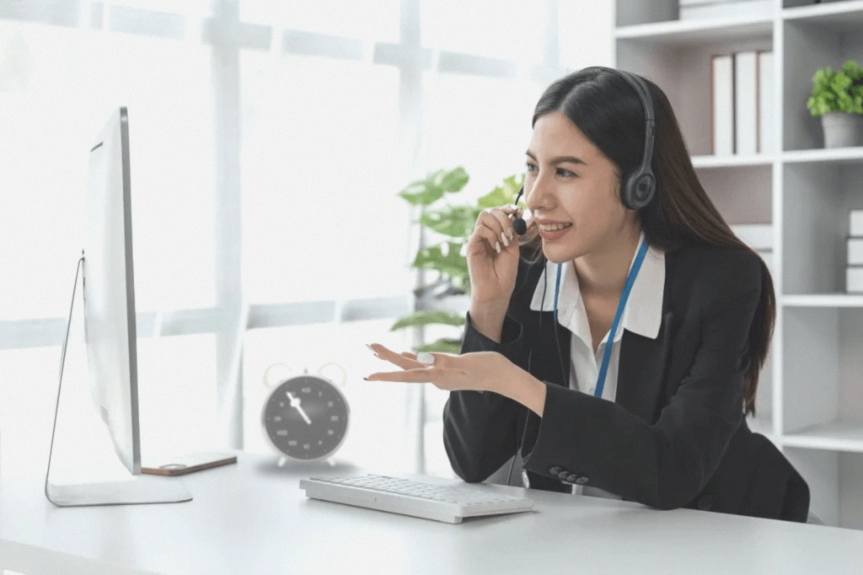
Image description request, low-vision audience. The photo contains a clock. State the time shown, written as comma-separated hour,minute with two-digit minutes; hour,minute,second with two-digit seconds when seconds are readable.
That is 10,54
